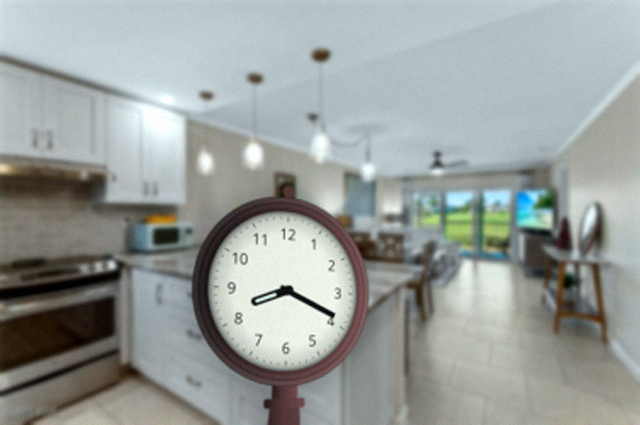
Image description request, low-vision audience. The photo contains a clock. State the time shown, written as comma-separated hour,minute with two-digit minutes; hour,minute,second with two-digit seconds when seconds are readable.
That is 8,19
